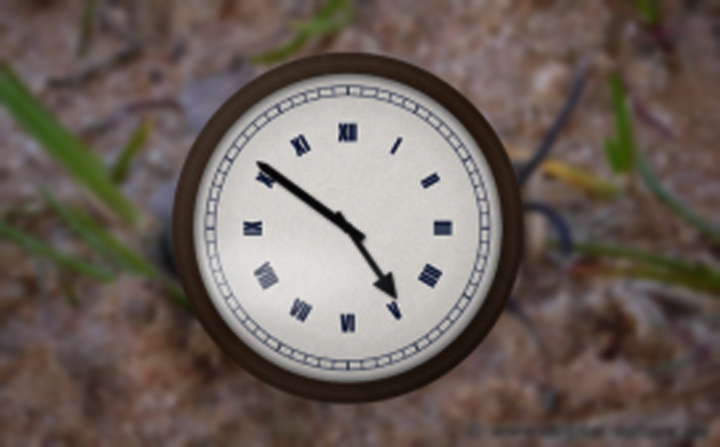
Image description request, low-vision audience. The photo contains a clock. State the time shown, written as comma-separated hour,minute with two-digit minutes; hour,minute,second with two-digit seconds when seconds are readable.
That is 4,51
